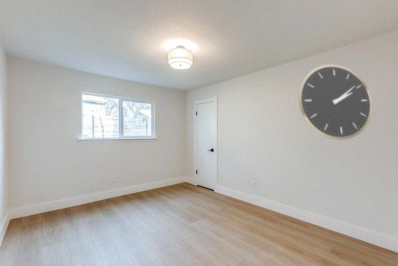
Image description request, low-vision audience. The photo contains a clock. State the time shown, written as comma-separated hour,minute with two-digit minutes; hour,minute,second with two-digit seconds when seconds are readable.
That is 2,09
